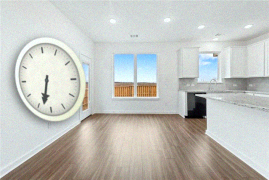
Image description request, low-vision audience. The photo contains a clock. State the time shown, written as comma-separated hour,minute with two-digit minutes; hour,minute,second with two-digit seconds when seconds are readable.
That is 6,33
